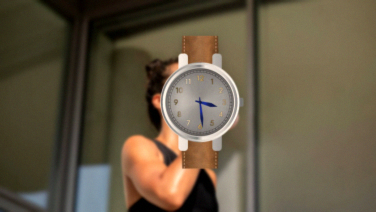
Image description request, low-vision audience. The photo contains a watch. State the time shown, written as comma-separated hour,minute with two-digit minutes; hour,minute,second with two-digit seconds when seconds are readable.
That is 3,29
